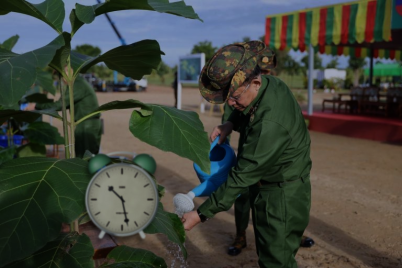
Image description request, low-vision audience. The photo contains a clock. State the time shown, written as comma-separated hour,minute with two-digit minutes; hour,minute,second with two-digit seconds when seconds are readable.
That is 10,28
